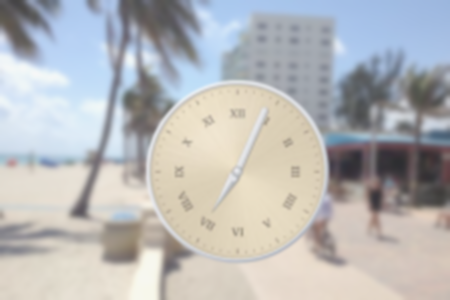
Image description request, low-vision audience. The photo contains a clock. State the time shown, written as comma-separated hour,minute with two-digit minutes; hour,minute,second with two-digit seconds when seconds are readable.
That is 7,04
